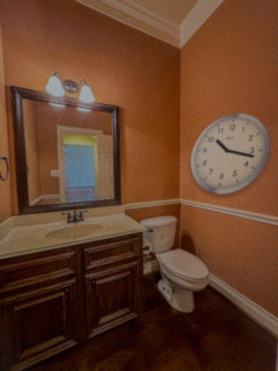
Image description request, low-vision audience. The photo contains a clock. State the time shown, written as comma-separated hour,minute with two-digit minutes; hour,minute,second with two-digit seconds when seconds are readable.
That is 10,17
